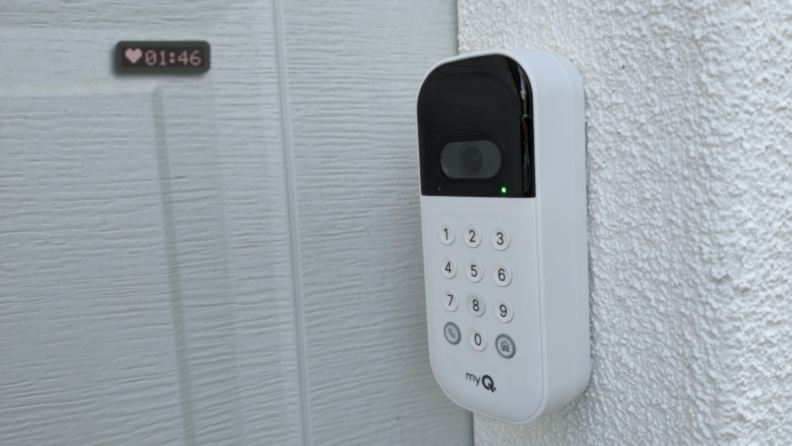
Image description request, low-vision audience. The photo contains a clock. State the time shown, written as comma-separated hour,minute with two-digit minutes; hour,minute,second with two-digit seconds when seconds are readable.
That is 1,46
